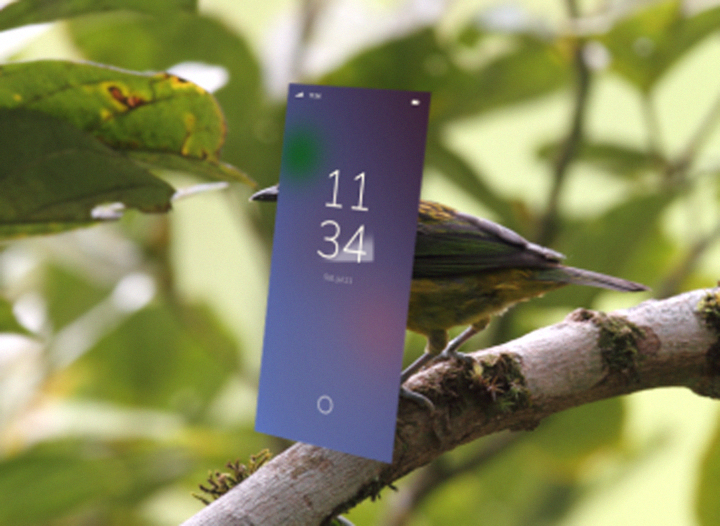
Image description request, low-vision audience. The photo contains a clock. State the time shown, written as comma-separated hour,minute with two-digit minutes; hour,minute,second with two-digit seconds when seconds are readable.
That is 11,34
